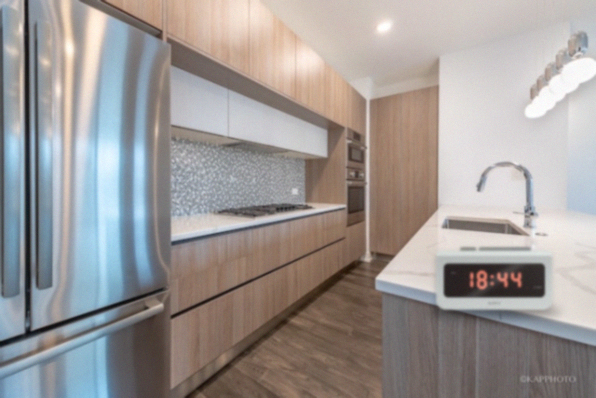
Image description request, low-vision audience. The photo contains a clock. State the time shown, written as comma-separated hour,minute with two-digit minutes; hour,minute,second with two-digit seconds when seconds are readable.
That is 18,44
